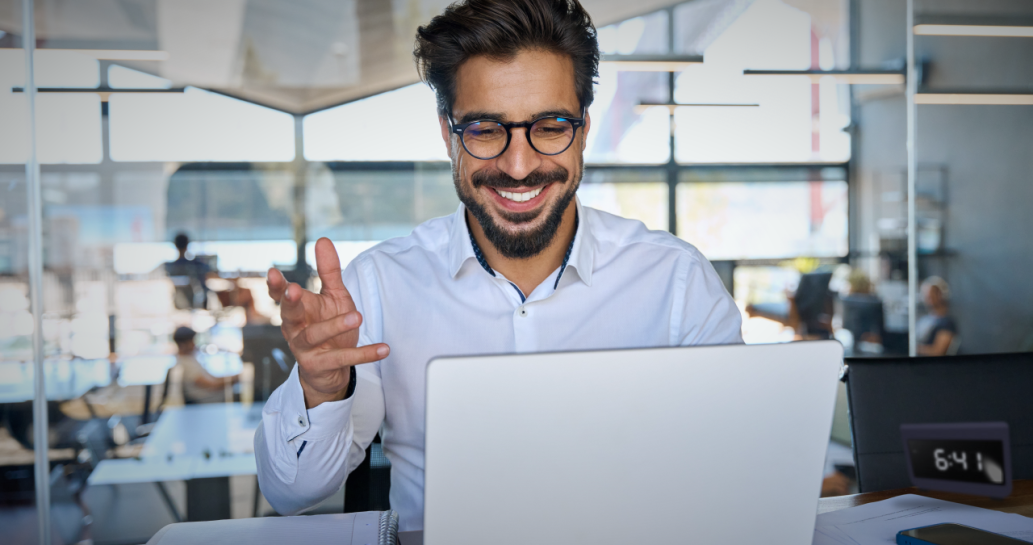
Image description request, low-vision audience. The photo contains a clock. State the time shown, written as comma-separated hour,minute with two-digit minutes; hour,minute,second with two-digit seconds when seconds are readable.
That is 6,41
